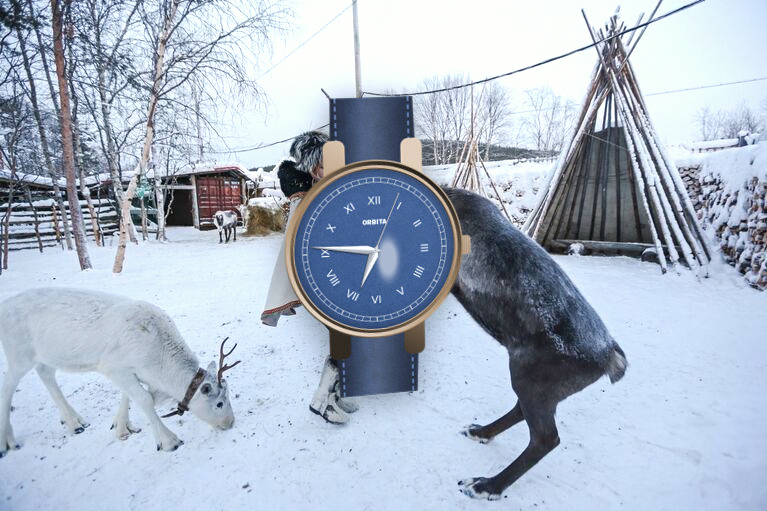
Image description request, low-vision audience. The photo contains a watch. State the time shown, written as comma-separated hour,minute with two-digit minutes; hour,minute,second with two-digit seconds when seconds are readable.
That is 6,46,04
